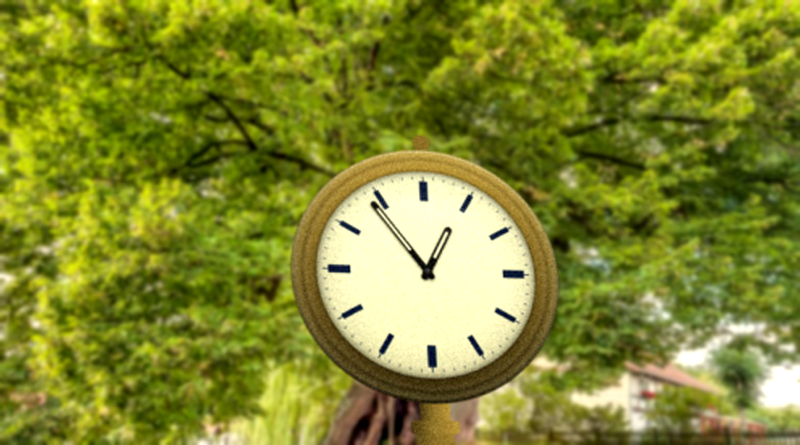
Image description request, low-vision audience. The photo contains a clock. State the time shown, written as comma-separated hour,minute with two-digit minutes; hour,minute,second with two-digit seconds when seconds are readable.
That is 12,54
